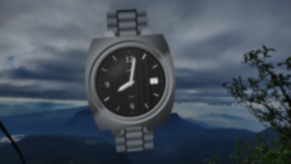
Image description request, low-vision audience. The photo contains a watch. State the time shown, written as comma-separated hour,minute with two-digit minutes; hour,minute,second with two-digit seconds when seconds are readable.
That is 8,02
